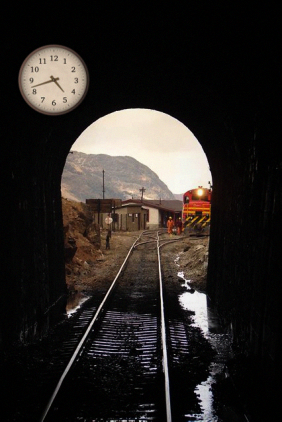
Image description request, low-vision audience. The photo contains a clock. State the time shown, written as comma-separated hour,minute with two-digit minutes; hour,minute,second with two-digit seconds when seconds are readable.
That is 4,42
